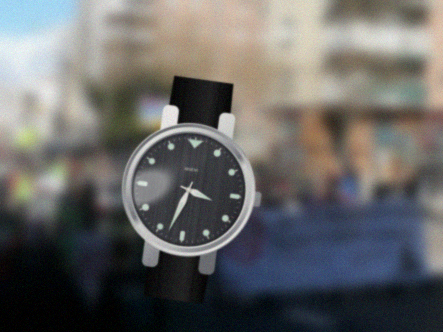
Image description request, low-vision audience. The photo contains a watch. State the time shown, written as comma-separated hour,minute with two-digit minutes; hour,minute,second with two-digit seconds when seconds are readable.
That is 3,33
